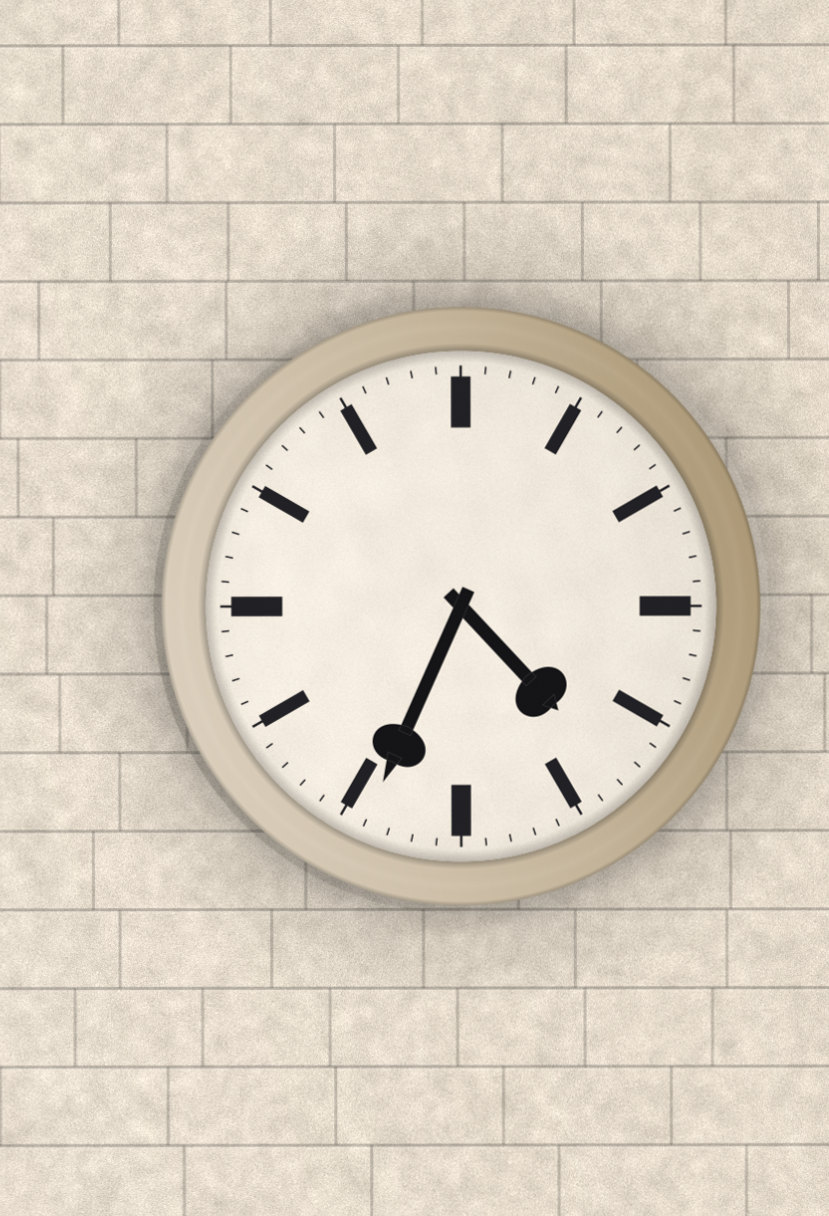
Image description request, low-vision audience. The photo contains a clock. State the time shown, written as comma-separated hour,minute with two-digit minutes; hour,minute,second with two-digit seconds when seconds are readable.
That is 4,34
